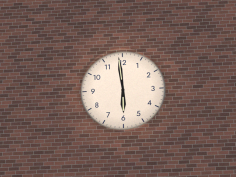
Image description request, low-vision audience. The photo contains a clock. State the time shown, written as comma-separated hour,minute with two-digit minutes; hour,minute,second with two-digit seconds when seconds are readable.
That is 5,59
